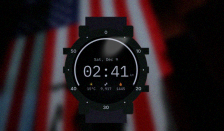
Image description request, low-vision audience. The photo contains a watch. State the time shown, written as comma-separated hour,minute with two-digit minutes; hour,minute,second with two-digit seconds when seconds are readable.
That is 2,41
